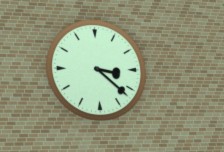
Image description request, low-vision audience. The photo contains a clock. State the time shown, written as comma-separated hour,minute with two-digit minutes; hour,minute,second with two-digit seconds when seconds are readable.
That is 3,22
